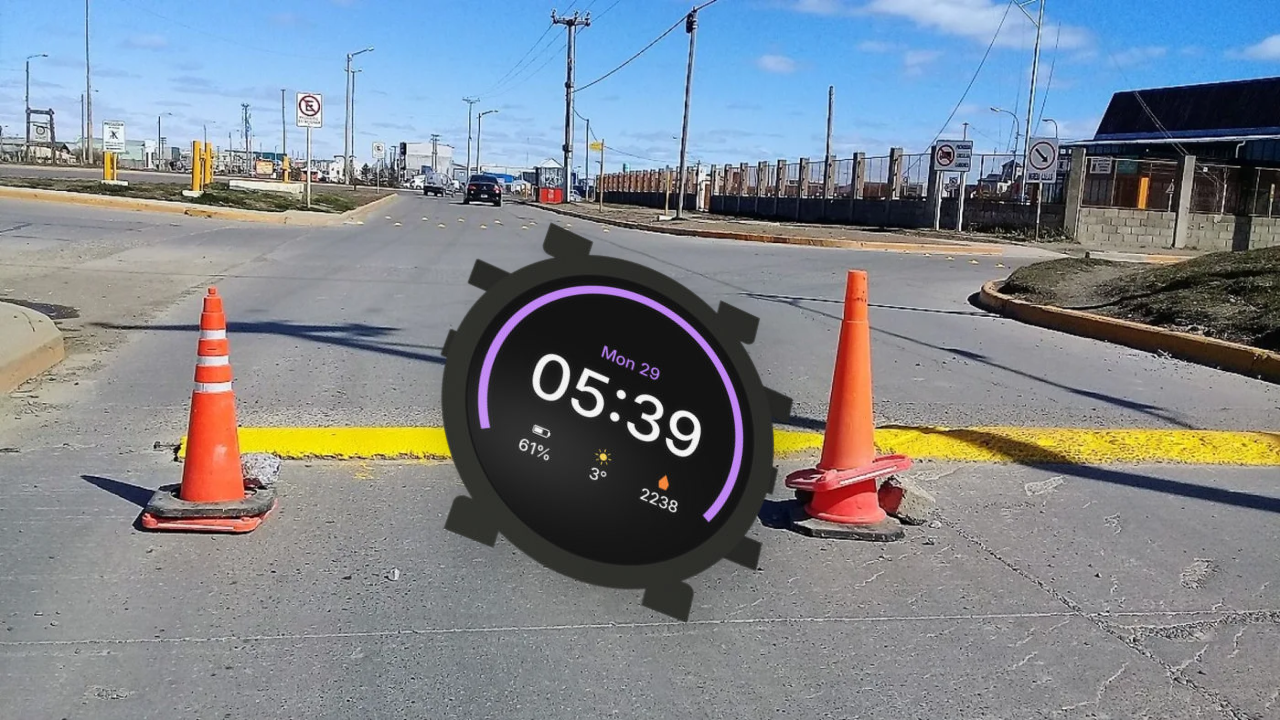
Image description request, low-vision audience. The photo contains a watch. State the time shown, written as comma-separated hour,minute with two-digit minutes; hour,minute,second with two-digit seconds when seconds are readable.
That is 5,39
